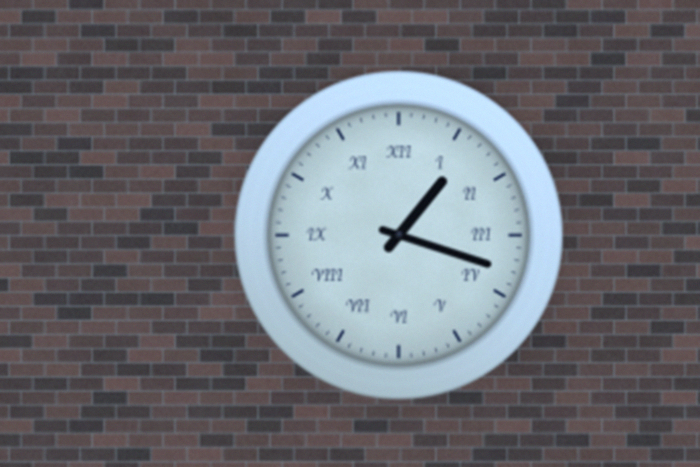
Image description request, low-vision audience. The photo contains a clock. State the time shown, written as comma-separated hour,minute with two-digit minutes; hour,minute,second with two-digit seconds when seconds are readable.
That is 1,18
